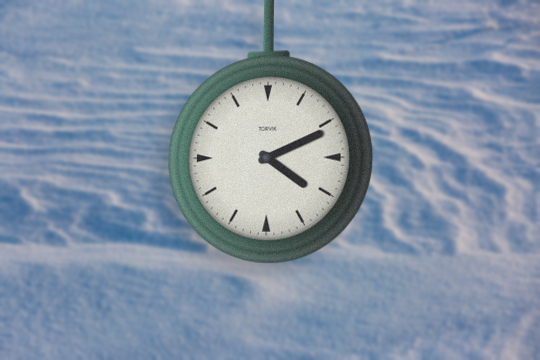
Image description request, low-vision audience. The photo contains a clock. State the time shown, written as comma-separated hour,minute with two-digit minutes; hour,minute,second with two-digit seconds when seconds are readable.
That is 4,11
